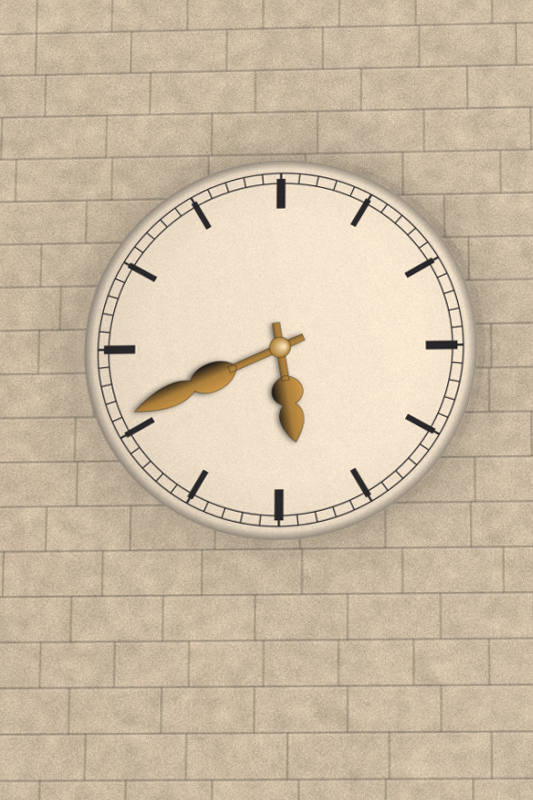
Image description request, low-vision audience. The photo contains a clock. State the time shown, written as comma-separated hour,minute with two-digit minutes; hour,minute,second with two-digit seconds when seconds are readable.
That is 5,41
